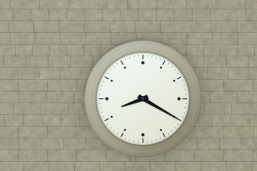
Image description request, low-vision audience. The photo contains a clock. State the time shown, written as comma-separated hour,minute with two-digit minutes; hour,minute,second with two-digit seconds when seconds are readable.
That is 8,20
